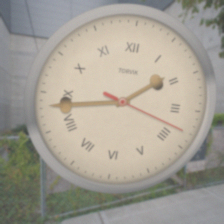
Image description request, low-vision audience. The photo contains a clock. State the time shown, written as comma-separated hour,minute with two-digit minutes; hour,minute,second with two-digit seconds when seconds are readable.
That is 1,43,18
